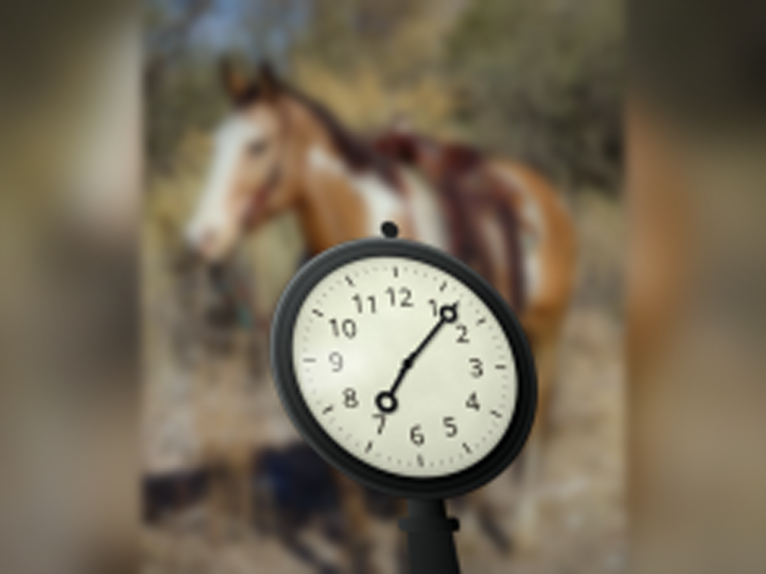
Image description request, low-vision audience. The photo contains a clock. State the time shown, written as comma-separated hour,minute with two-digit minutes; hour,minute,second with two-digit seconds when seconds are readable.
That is 7,07
